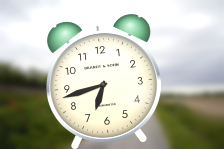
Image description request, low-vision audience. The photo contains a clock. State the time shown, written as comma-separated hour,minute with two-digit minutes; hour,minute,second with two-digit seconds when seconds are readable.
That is 6,43
